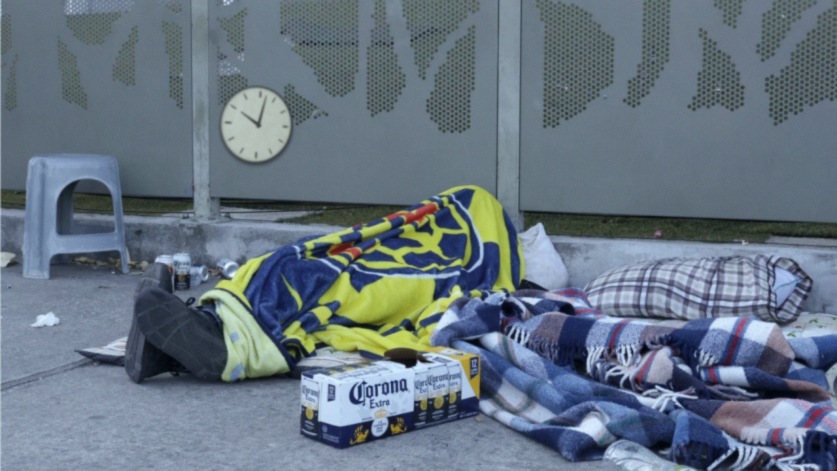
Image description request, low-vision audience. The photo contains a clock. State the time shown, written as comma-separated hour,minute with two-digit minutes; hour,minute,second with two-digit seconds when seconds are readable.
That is 10,02
